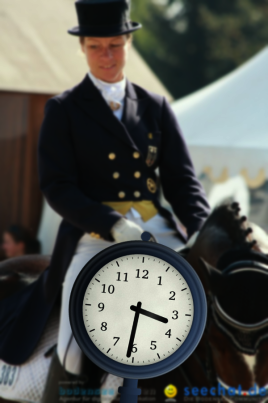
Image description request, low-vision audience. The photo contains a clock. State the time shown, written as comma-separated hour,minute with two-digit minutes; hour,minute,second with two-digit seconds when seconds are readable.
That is 3,31
